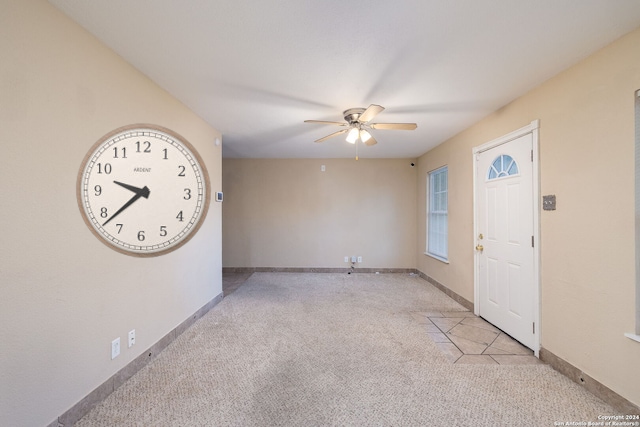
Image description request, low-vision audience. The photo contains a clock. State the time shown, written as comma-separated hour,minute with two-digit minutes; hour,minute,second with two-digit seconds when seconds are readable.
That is 9,38
